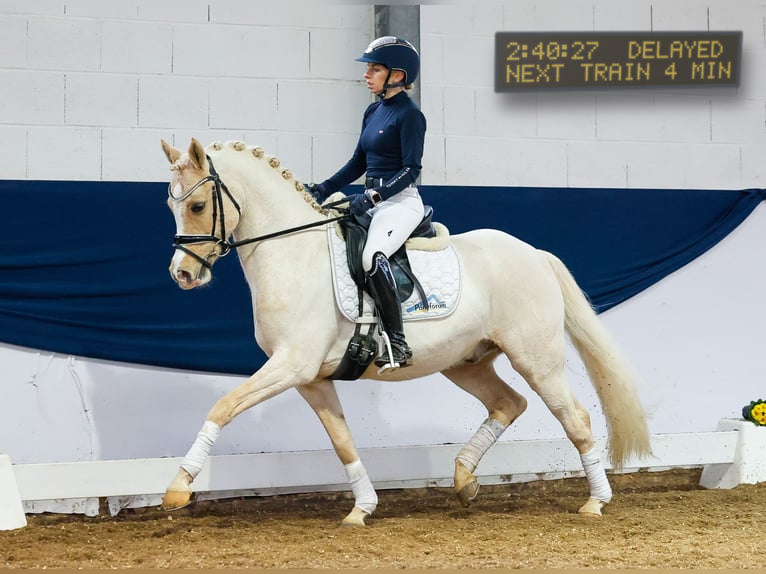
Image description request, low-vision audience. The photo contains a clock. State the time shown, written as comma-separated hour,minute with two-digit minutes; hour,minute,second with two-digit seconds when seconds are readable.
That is 2,40,27
